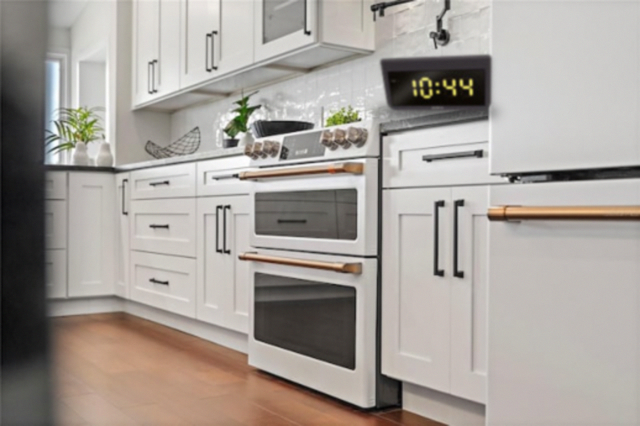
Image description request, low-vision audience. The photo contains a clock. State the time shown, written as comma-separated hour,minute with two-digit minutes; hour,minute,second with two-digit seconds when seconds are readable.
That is 10,44
